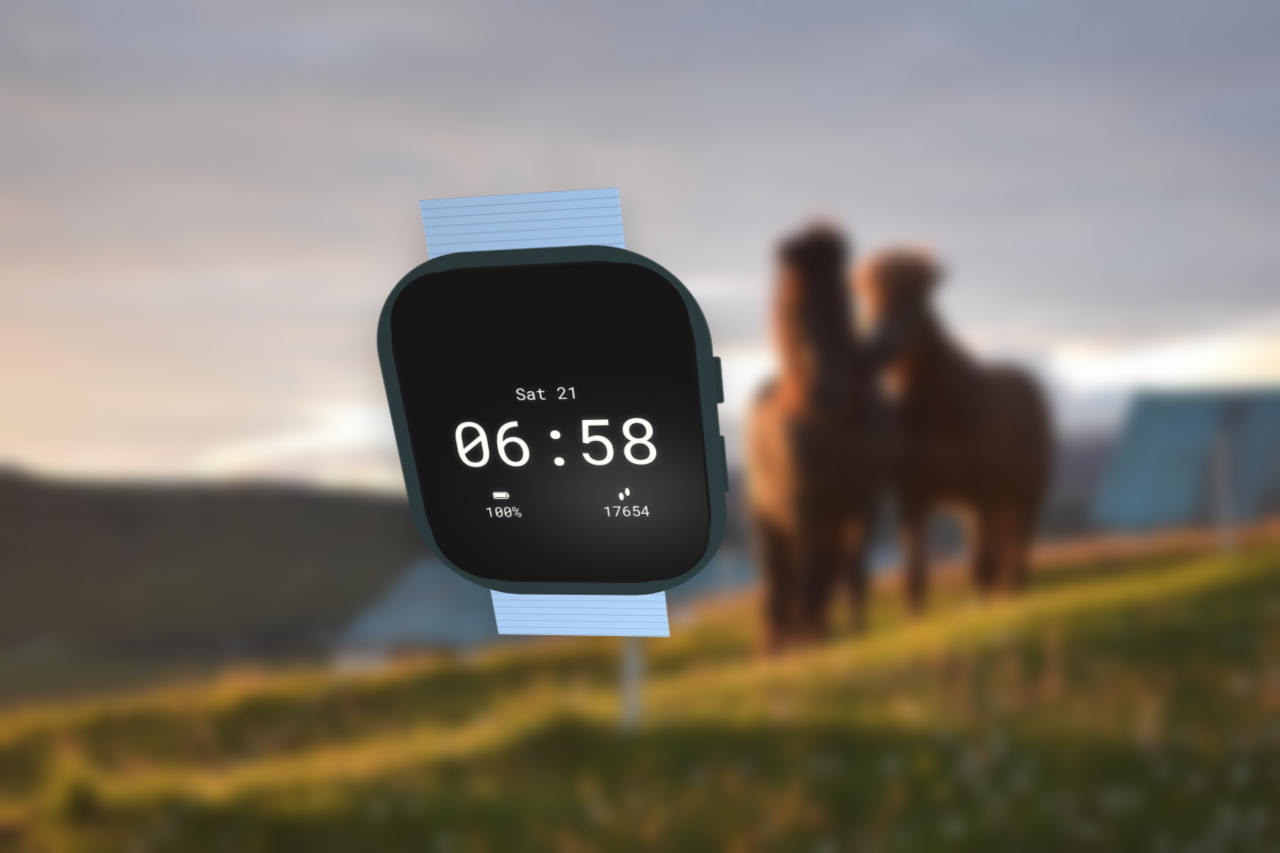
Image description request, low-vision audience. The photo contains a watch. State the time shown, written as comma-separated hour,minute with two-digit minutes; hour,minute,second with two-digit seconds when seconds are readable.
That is 6,58
